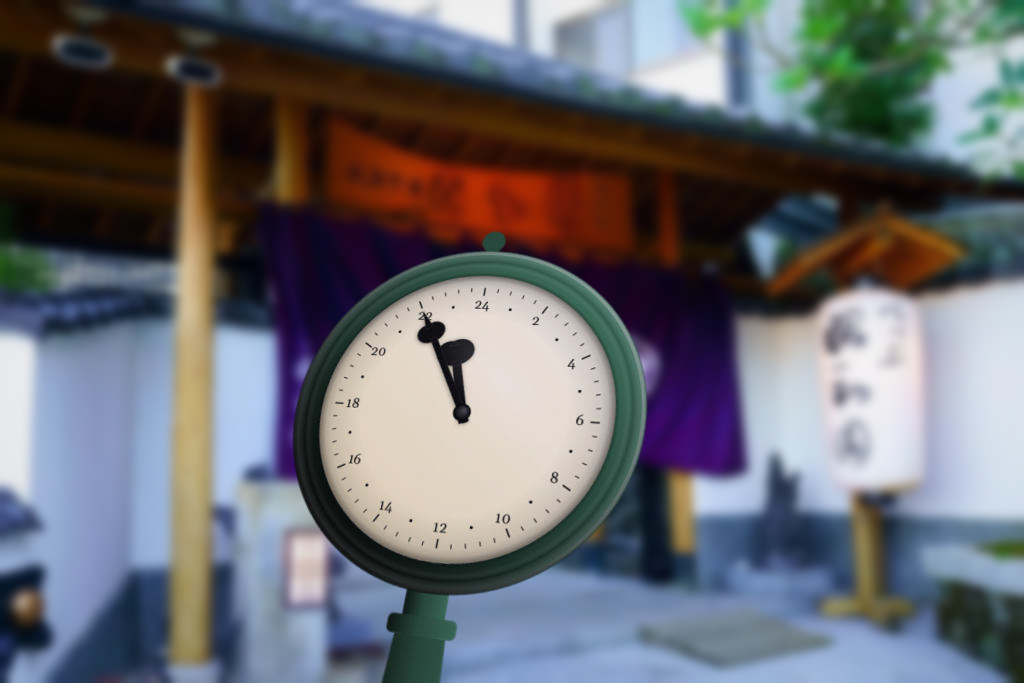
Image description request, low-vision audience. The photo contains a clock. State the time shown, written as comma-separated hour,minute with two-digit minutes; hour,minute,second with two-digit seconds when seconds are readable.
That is 22,55
